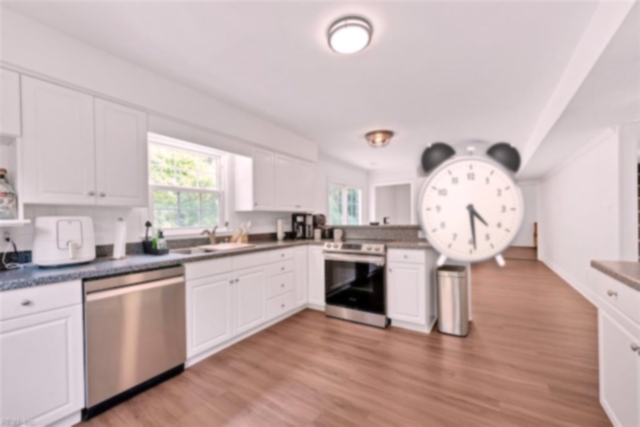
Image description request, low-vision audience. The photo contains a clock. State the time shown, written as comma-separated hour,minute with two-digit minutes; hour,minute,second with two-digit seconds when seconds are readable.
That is 4,29
